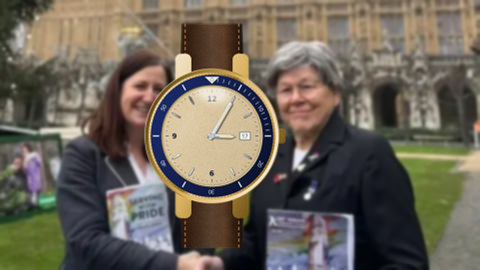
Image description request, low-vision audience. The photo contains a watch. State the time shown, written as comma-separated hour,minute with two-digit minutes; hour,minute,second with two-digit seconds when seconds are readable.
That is 3,05
